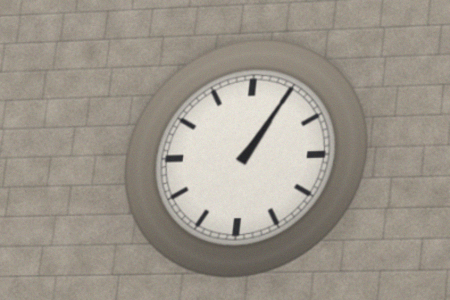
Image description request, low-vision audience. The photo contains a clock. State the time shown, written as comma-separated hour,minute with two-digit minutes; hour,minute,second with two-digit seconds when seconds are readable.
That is 1,05
